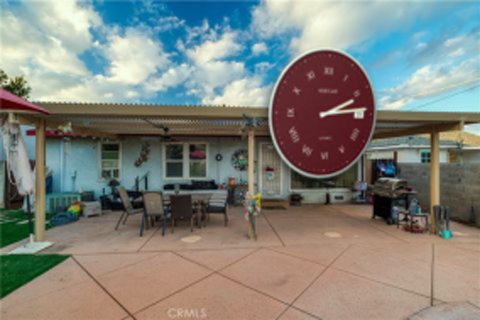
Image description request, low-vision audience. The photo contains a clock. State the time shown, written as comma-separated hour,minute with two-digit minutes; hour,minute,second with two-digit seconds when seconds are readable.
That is 2,14
